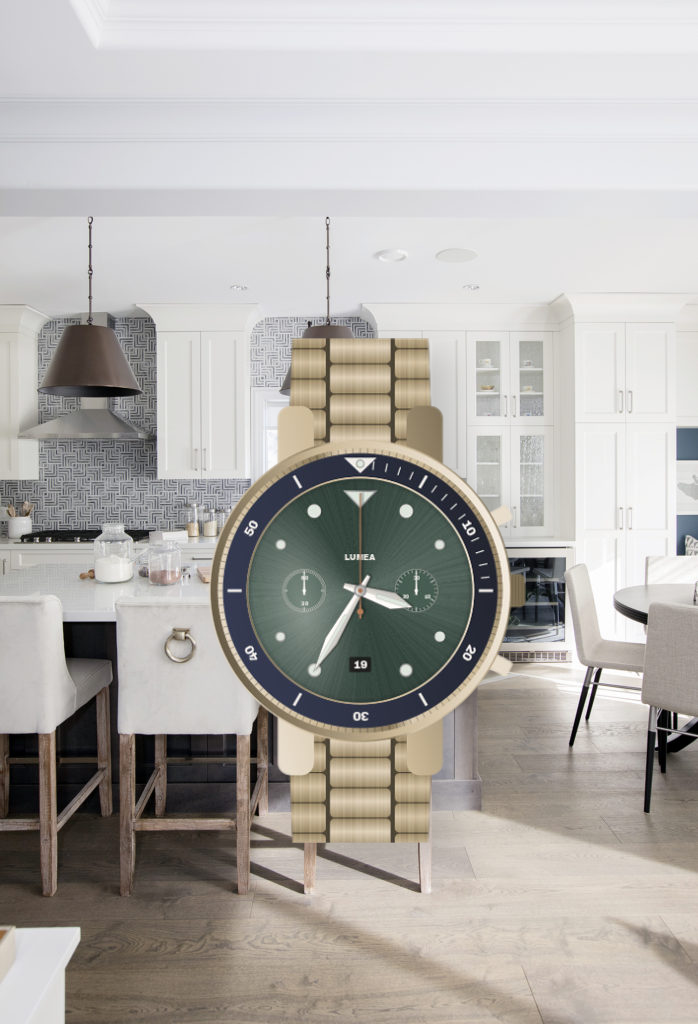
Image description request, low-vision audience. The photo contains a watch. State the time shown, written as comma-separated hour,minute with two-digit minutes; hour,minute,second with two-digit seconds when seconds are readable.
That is 3,35
